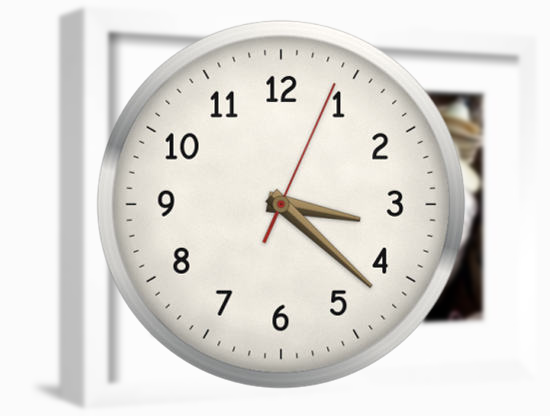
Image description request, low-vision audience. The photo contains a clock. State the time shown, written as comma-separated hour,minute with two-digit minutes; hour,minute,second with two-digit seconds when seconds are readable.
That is 3,22,04
